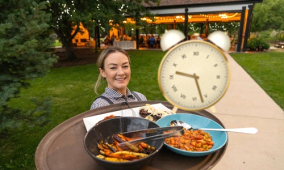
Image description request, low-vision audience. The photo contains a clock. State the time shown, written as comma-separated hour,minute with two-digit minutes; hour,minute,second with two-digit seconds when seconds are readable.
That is 9,27
